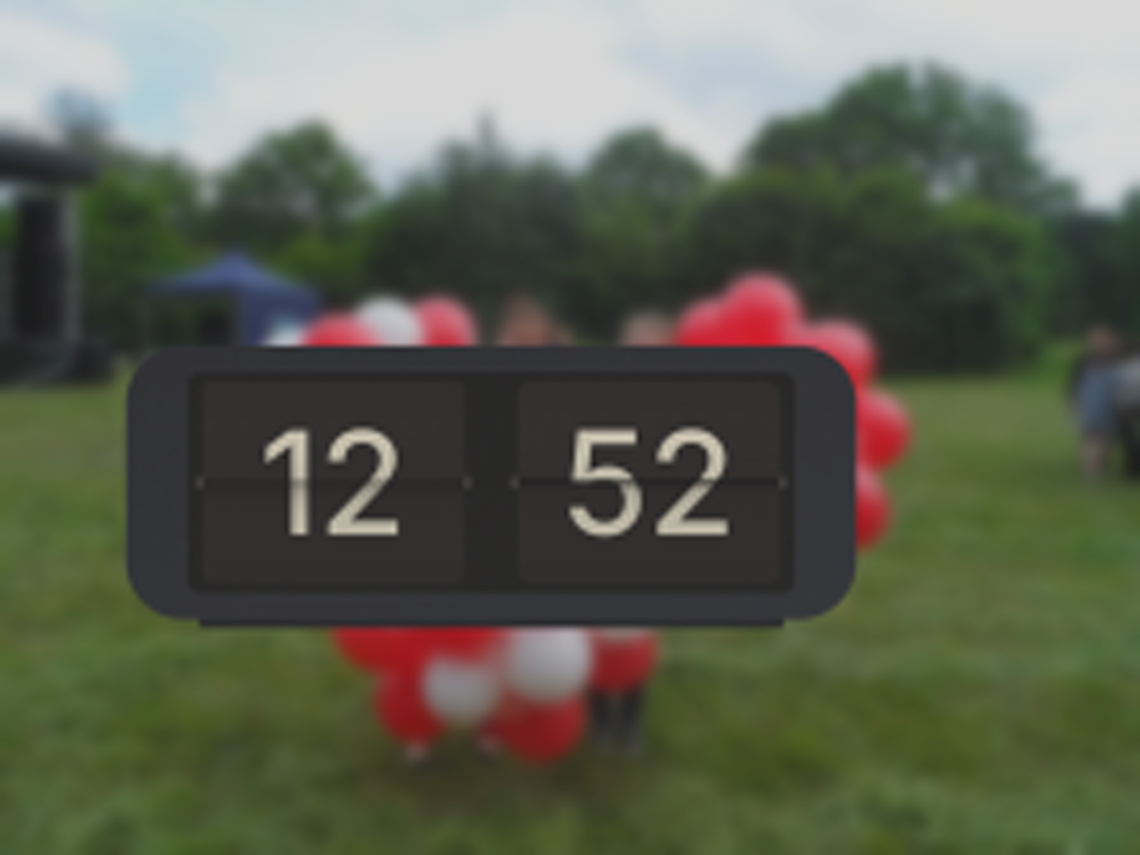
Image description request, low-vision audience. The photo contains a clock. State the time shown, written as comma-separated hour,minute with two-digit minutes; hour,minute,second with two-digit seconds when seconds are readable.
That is 12,52
